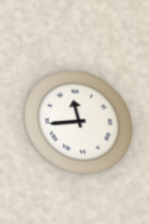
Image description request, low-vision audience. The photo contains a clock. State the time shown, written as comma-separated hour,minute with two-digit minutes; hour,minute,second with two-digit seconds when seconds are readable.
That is 11,44
